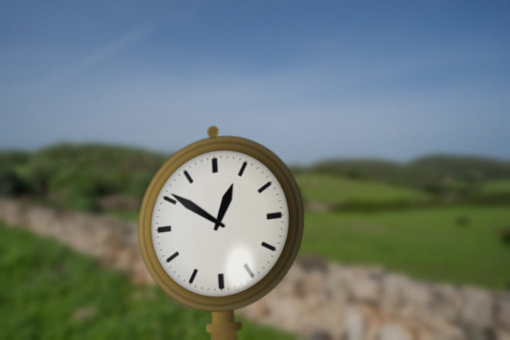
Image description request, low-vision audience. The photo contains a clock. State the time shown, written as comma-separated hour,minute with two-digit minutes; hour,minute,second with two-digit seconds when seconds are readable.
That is 12,51
